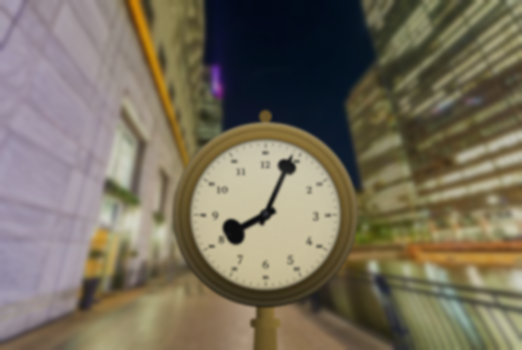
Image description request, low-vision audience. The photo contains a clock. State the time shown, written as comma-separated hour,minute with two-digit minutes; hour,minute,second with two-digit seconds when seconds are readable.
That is 8,04
